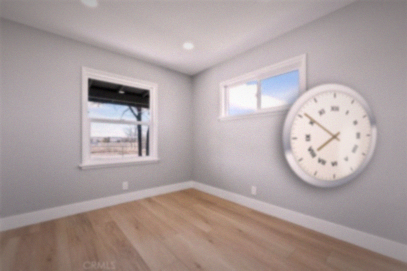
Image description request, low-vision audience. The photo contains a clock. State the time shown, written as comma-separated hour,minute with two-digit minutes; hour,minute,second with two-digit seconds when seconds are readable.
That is 7,51
